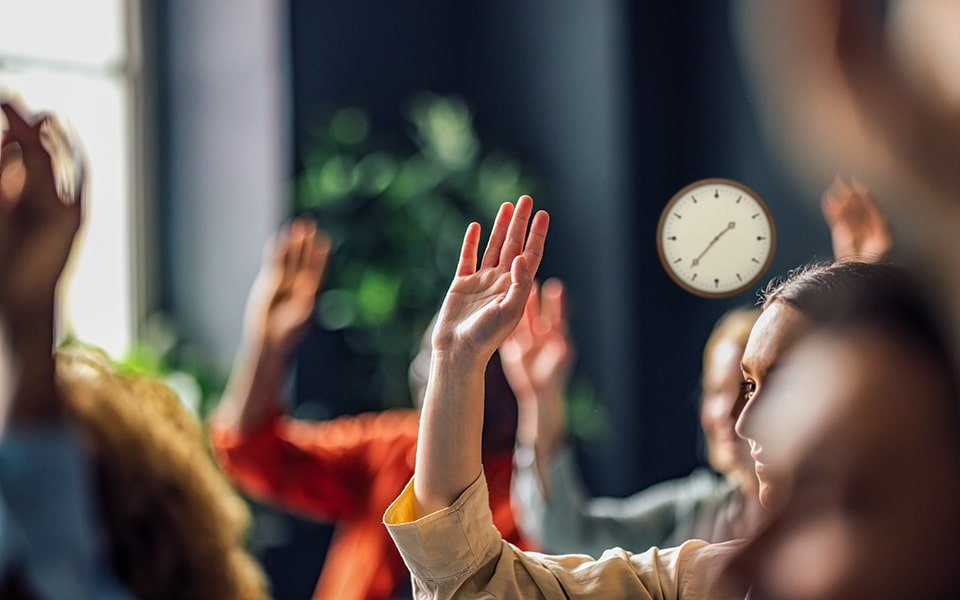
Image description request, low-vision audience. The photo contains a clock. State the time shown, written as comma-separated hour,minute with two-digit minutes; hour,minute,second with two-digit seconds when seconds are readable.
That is 1,37
